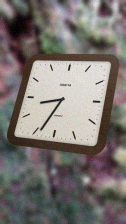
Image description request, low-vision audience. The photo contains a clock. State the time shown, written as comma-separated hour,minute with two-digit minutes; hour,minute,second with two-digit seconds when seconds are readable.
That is 8,34
